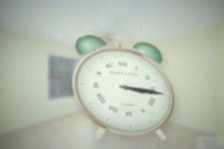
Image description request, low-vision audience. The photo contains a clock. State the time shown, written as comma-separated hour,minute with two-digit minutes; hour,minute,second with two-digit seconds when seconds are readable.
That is 3,16
